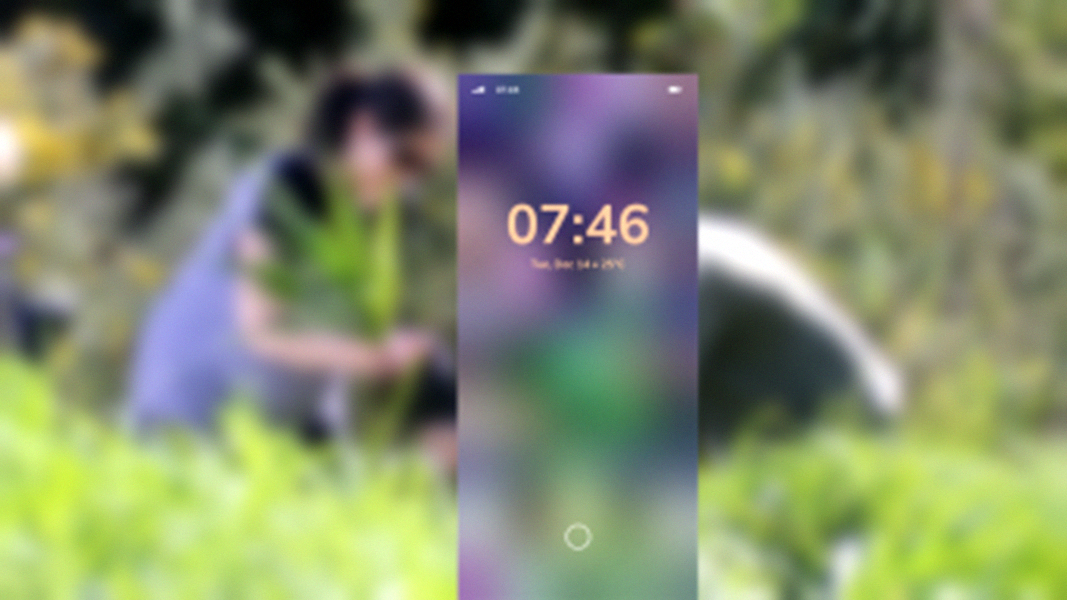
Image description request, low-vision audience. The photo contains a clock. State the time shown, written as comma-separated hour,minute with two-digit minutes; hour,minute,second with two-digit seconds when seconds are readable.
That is 7,46
